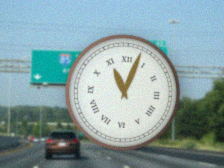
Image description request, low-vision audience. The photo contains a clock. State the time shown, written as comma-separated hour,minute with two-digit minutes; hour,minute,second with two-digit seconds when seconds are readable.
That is 11,03
